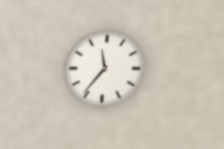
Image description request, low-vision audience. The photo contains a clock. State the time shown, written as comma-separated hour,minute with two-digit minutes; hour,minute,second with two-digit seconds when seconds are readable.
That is 11,36
